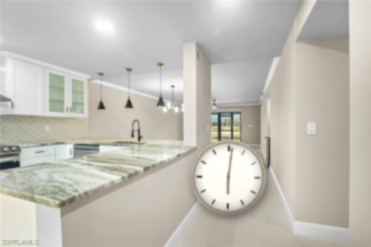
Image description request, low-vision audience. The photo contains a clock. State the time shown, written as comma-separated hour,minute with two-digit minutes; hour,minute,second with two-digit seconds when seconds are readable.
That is 6,01
